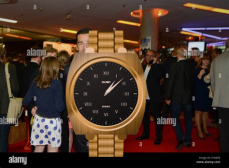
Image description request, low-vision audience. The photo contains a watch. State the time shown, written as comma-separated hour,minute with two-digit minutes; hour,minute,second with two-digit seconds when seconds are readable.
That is 1,08
